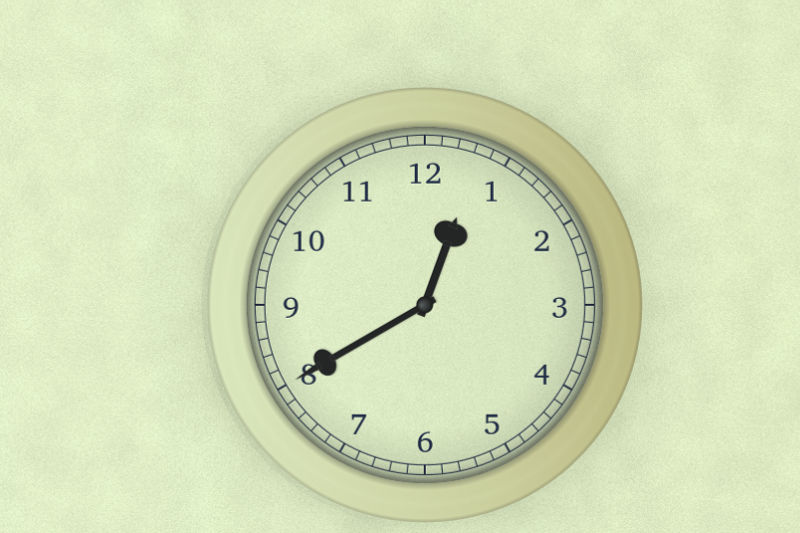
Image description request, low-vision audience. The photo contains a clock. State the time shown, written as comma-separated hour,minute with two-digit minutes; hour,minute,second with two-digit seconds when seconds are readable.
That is 12,40
